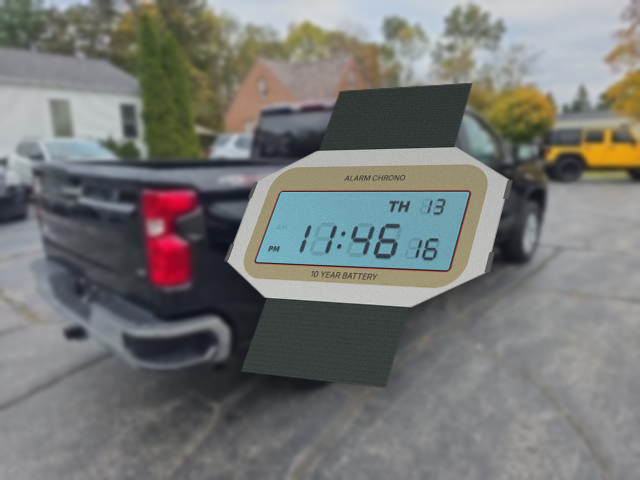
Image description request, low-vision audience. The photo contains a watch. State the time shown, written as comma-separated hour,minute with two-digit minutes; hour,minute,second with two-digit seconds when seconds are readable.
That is 11,46,16
